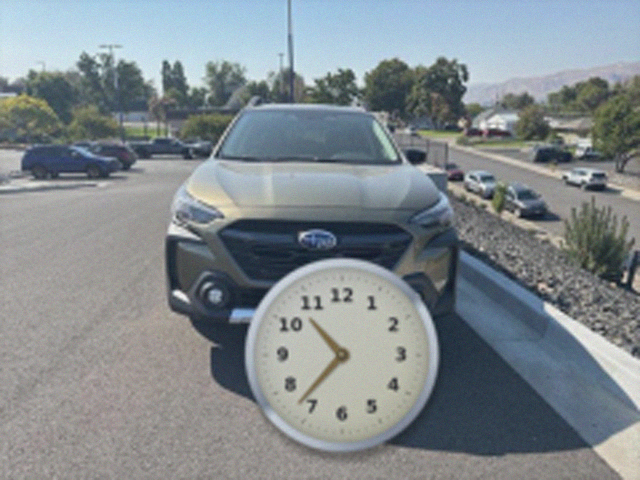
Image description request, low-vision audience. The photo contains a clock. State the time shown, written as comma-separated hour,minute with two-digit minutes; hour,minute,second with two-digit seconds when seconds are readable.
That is 10,37
